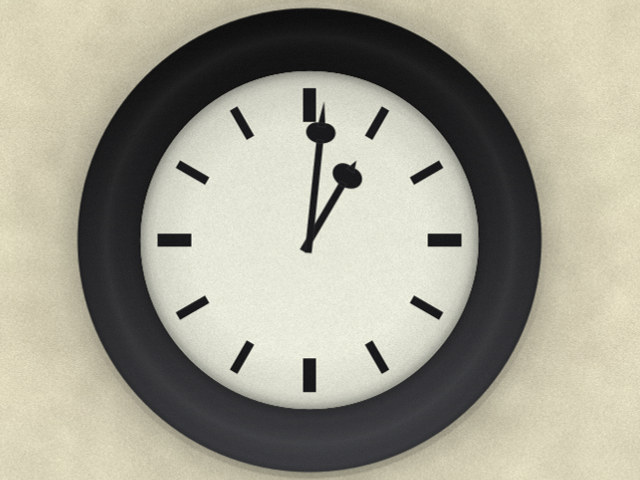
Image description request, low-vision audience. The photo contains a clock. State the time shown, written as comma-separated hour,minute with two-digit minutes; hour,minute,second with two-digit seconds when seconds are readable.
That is 1,01
